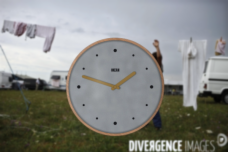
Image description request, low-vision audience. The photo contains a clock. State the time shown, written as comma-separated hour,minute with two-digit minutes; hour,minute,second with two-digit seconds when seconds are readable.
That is 1,48
